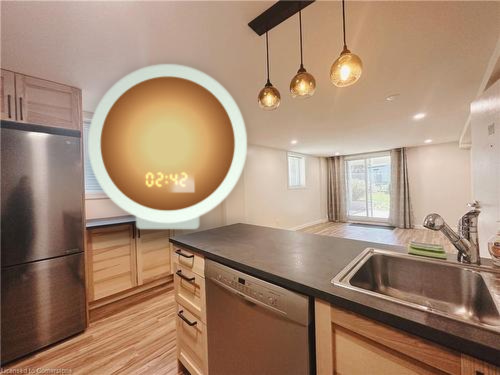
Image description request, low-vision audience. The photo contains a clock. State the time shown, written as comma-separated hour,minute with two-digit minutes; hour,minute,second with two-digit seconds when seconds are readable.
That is 2,42
